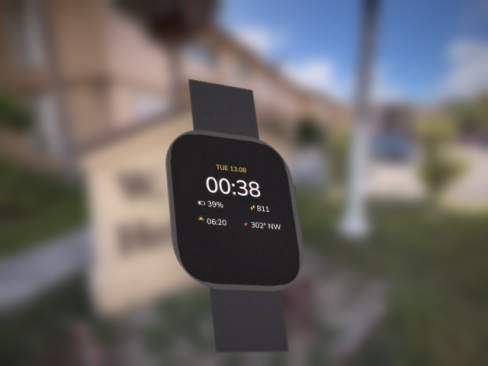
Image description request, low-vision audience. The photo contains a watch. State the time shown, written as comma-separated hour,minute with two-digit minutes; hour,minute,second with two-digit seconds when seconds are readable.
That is 0,38
